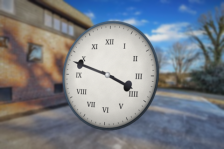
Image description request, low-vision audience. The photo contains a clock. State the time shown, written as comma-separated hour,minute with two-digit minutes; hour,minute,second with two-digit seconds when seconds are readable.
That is 3,48
